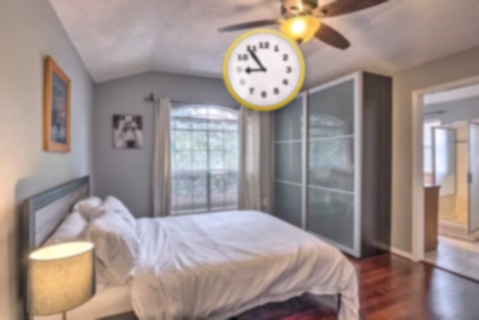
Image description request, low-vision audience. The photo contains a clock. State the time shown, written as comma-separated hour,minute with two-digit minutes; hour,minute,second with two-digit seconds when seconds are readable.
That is 8,54
